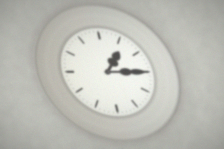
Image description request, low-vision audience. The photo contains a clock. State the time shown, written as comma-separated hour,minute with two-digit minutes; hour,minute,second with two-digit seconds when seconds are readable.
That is 1,15
